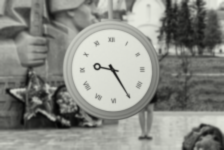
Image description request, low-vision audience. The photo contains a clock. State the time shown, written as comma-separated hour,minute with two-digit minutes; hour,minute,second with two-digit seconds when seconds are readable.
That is 9,25
